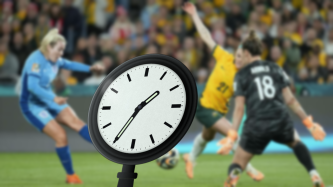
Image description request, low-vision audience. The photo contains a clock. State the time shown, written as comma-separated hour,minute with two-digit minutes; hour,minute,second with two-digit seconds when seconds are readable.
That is 1,35
